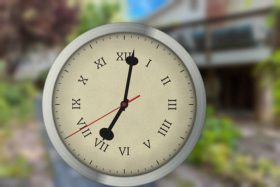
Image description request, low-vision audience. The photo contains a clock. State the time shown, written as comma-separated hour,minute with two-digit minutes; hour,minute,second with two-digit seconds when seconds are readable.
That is 7,01,40
